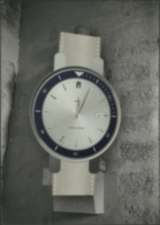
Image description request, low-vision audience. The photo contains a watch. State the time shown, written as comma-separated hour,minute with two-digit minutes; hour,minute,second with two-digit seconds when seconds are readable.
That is 12,04
